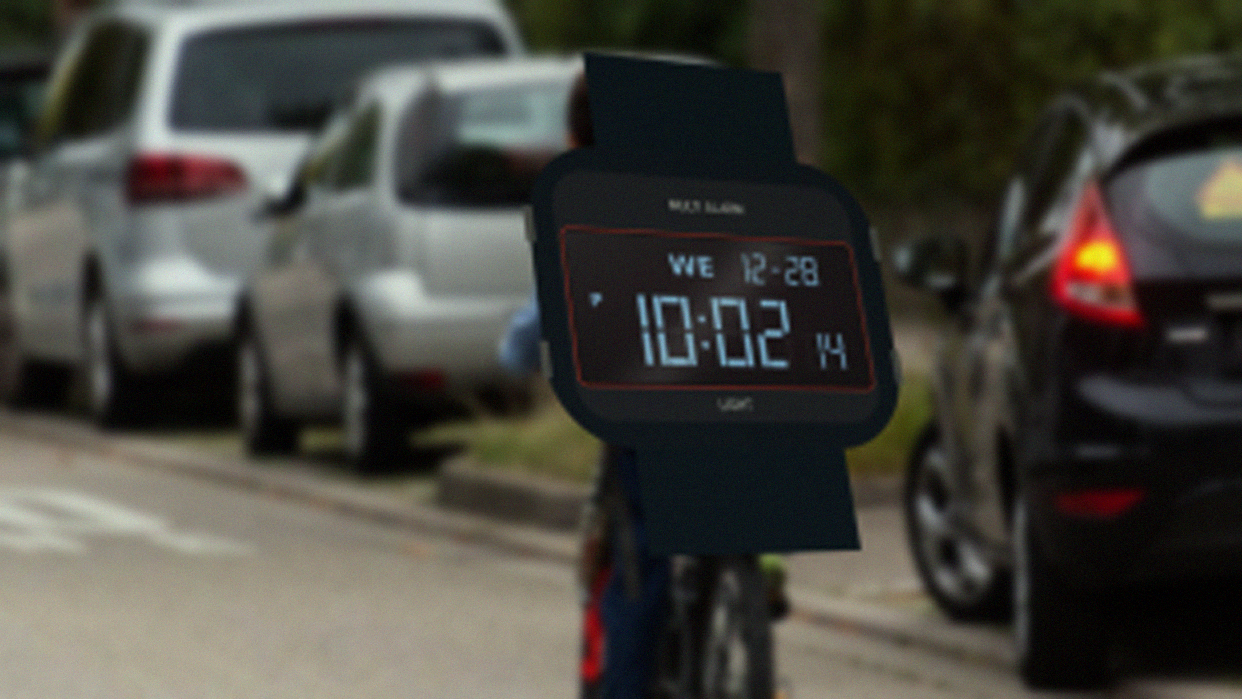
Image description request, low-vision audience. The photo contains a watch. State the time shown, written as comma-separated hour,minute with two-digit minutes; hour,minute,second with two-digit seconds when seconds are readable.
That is 10,02,14
